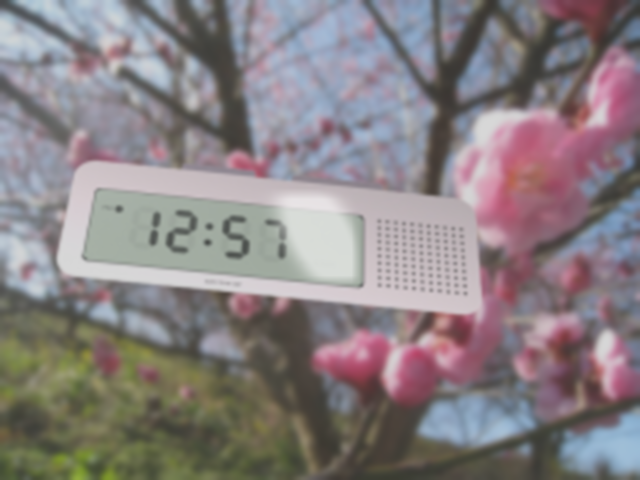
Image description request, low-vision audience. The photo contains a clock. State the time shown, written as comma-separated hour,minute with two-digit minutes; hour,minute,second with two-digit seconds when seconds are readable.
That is 12,57
